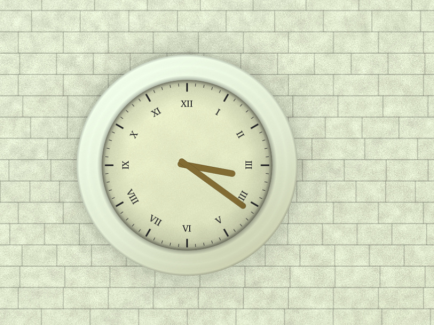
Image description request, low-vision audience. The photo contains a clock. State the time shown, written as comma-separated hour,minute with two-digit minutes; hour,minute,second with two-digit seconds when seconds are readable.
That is 3,21
